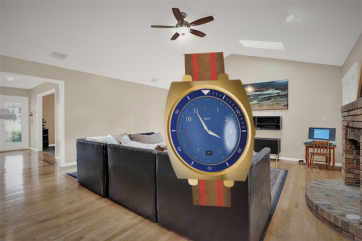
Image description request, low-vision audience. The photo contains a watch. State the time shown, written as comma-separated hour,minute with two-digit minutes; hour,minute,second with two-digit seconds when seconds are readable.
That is 3,55
